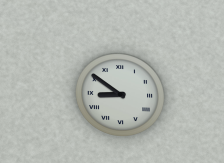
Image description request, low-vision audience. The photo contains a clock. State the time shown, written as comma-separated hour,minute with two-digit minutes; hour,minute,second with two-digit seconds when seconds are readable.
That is 8,51
